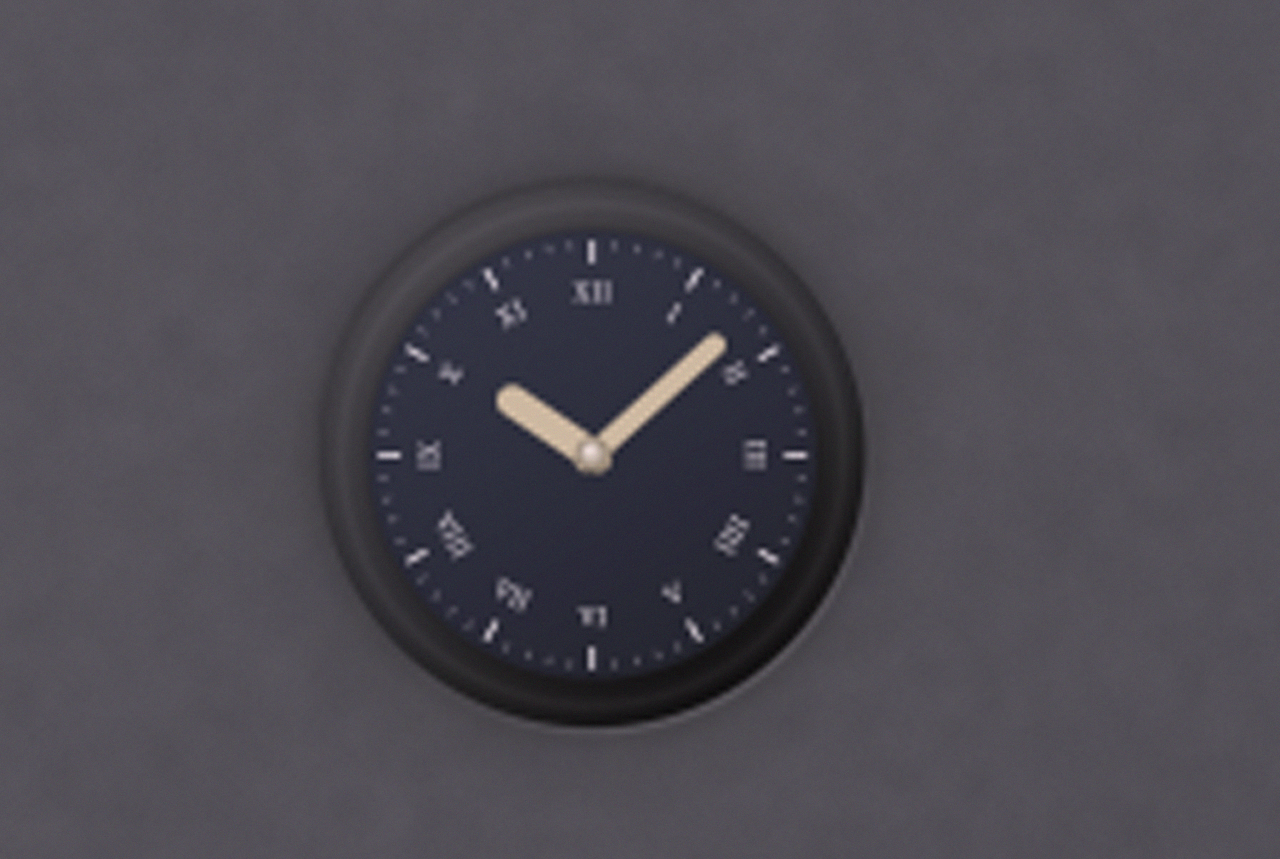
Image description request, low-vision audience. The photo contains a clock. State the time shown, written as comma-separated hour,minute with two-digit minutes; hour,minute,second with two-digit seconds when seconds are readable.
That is 10,08
